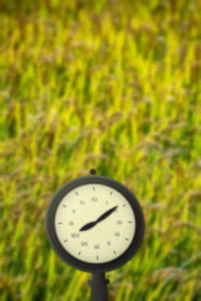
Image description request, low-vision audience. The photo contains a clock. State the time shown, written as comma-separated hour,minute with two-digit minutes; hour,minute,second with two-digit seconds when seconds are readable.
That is 8,09
